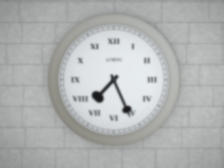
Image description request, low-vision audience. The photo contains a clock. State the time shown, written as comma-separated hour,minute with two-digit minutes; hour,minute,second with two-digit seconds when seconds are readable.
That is 7,26
